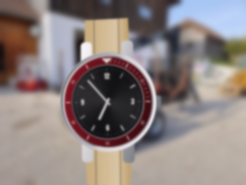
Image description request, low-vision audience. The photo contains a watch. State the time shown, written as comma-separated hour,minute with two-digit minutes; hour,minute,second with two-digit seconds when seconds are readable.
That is 6,53
